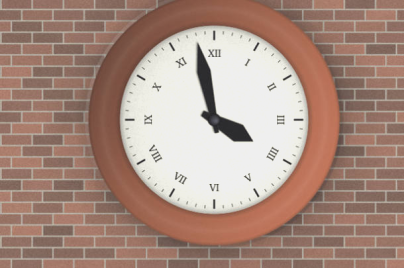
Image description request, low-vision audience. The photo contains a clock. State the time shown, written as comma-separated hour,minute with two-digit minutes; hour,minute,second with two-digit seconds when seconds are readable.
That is 3,58
